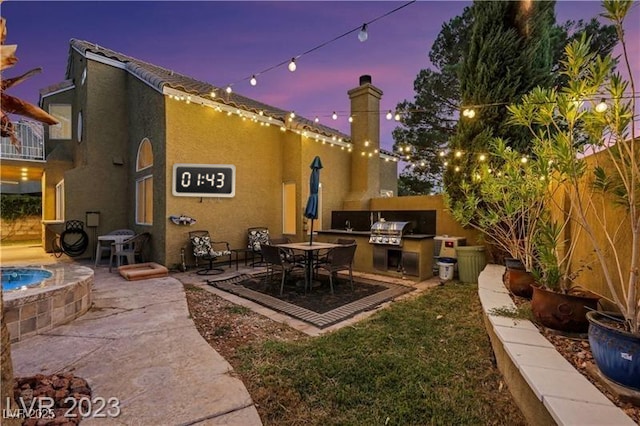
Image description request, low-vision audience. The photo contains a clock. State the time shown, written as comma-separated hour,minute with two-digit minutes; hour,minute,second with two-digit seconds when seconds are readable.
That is 1,43
